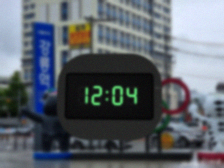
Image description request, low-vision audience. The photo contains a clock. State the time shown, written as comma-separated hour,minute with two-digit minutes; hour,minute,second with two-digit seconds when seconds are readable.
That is 12,04
